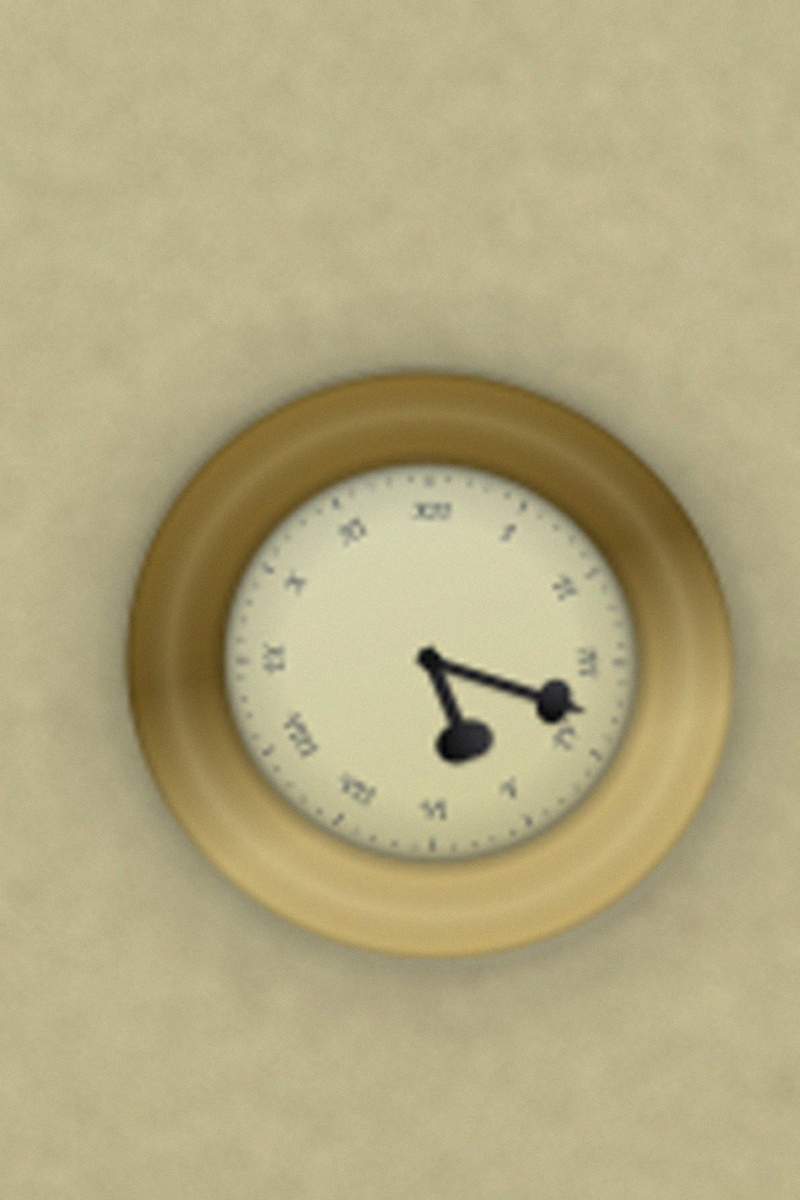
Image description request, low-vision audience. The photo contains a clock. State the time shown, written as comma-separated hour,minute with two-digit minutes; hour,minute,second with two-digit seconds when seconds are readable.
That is 5,18
